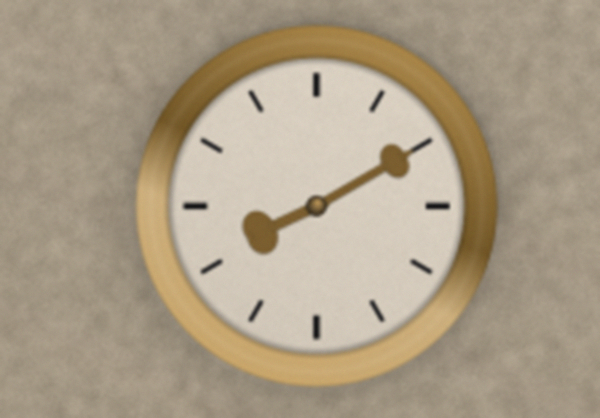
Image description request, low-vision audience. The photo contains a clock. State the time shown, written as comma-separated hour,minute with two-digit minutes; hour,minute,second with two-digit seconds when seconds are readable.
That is 8,10
